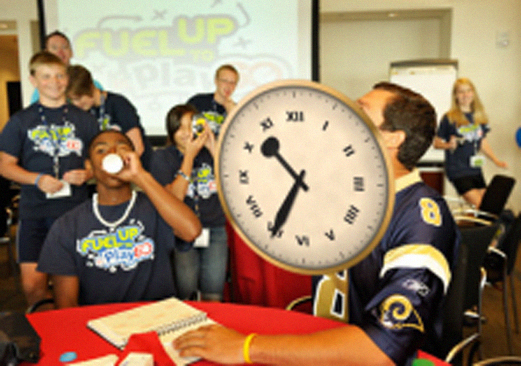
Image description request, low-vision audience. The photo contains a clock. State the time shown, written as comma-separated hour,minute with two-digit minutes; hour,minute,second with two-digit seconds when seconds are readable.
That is 10,35
